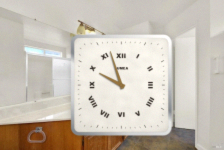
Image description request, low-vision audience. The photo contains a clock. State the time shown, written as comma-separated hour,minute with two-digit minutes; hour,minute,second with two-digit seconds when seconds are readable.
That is 9,57
